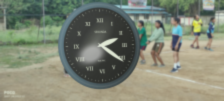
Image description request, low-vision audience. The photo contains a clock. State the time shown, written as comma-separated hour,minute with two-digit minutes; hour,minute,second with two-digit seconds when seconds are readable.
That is 2,21
